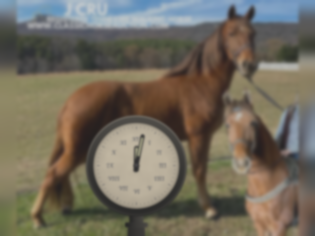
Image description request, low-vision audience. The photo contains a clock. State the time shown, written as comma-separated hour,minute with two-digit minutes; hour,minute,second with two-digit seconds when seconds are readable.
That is 12,02
